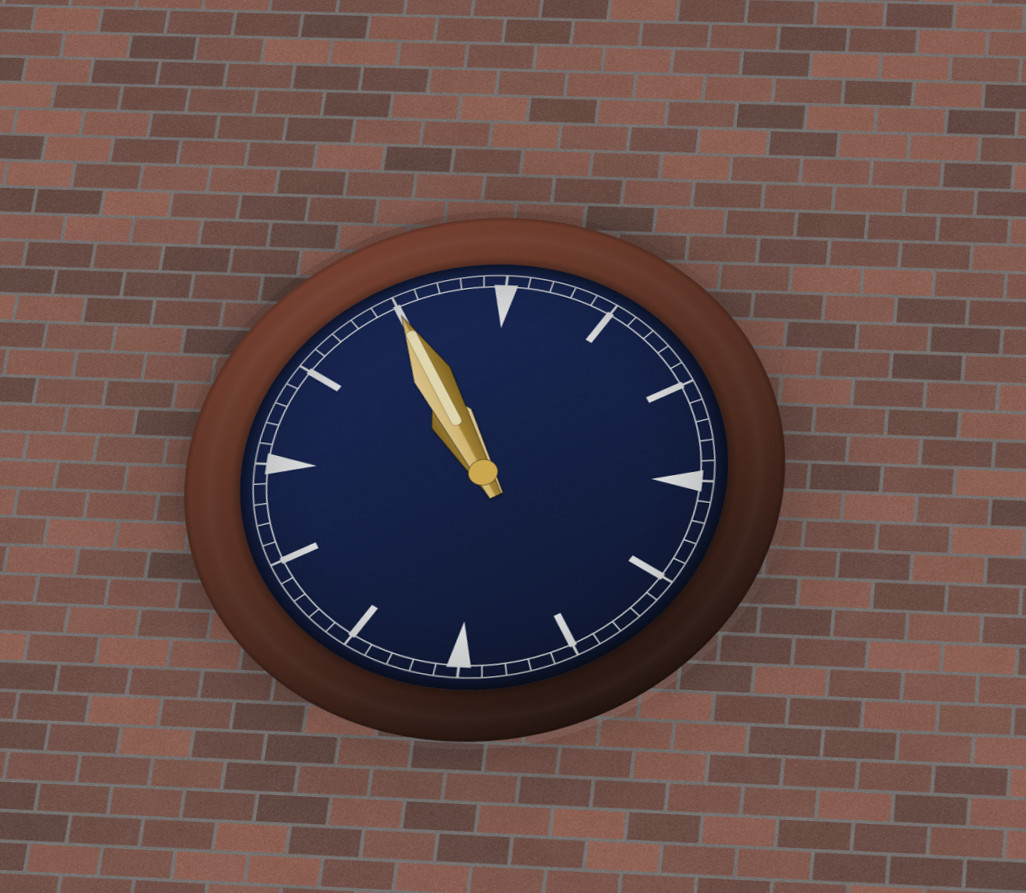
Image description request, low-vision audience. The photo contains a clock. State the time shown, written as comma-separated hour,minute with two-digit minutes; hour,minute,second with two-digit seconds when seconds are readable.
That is 10,55
